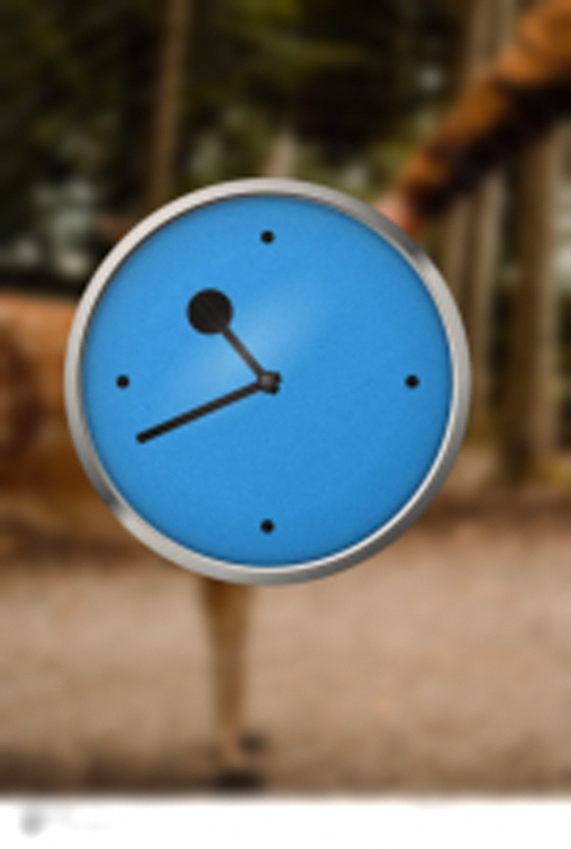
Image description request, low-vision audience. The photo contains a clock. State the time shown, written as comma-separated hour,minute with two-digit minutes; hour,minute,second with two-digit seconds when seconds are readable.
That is 10,41
